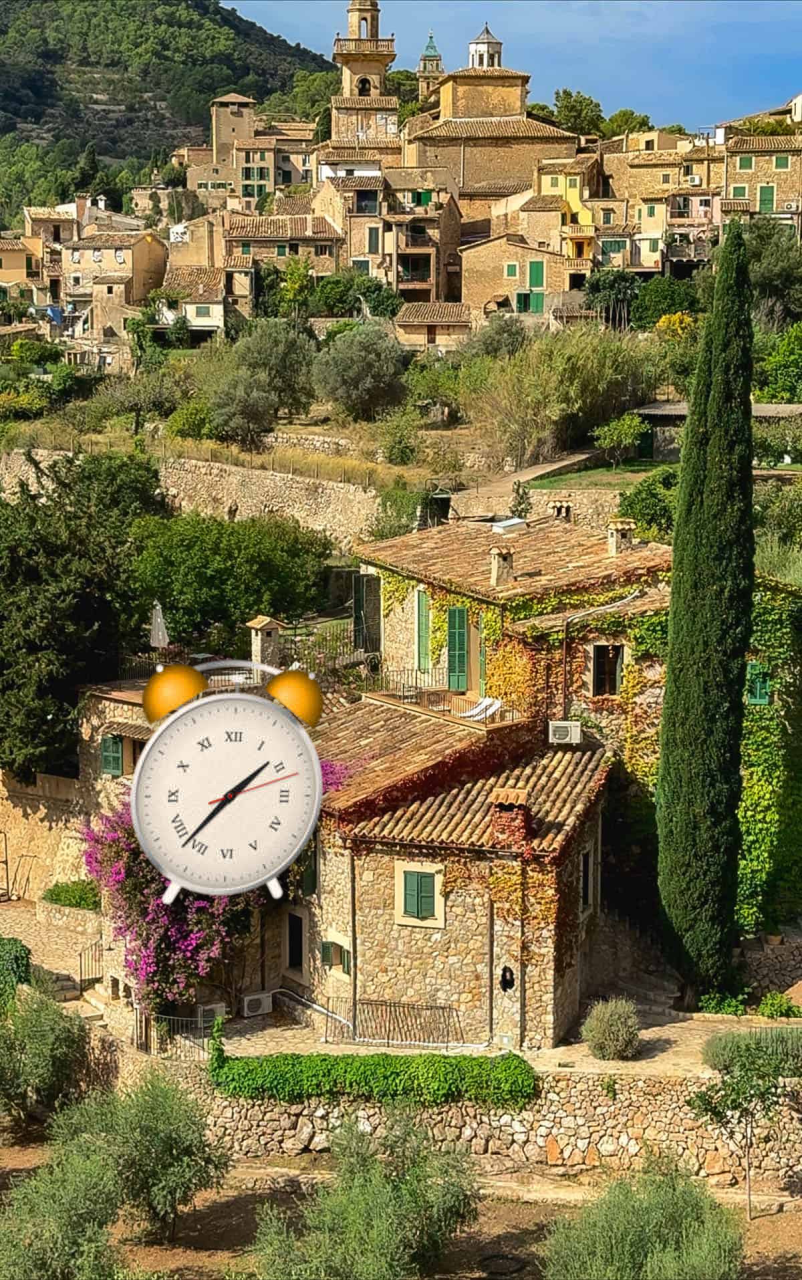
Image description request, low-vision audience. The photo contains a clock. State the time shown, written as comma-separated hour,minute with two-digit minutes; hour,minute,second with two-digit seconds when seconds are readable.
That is 1,37,12
